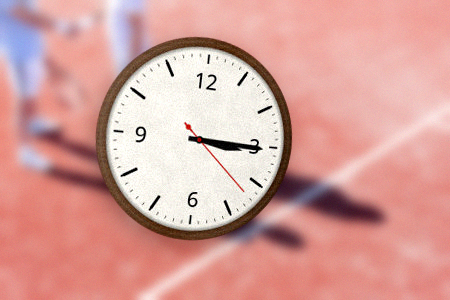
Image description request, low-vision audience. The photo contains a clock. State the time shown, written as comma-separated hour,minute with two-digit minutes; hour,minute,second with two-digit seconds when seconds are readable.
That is 3,15,22
